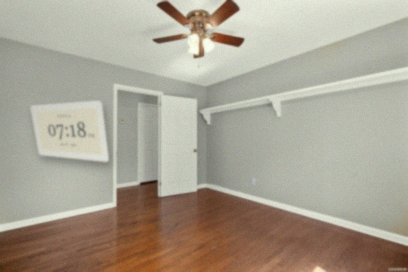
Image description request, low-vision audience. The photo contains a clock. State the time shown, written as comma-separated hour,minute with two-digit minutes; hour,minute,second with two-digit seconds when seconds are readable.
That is 7,18
